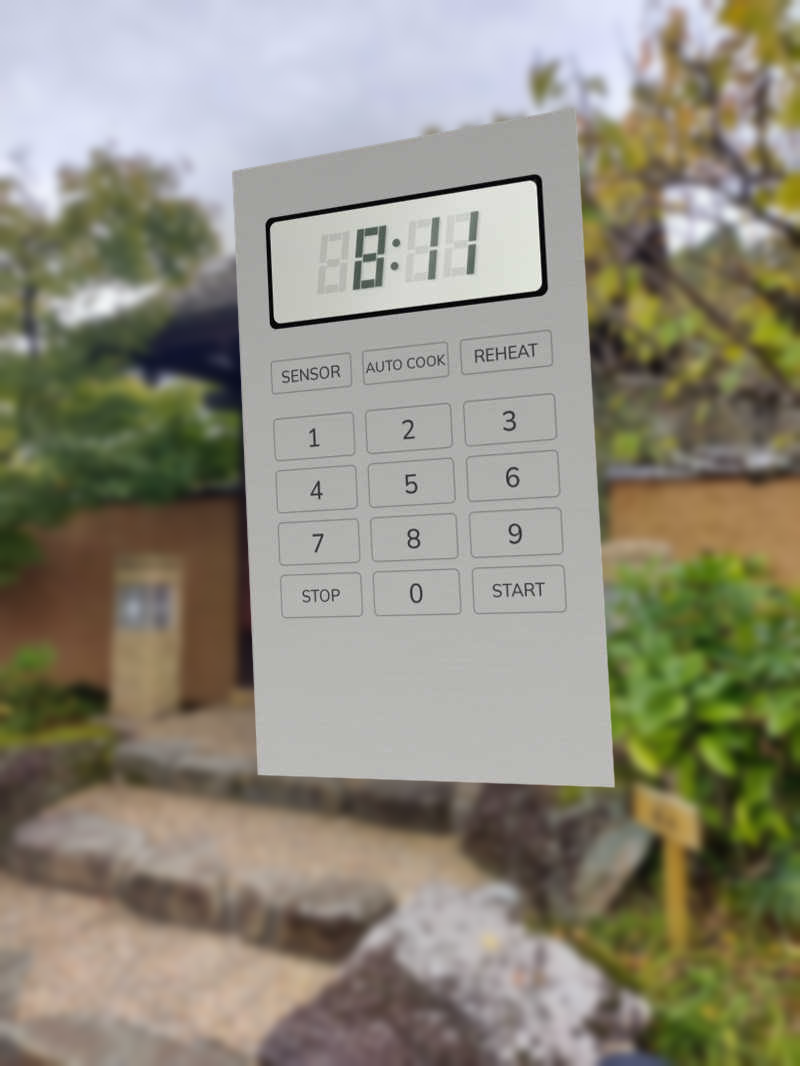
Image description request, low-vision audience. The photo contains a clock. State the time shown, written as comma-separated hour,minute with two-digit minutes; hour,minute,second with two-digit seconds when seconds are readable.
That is 8,11
